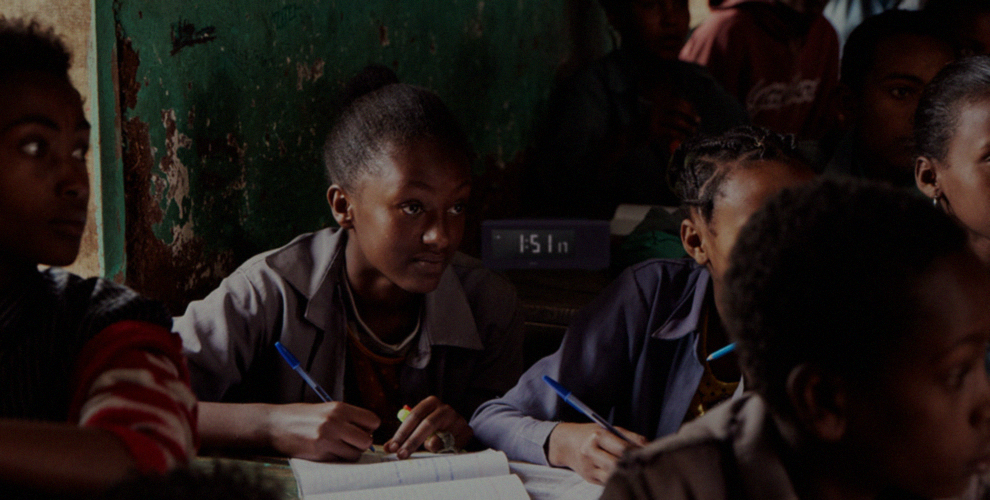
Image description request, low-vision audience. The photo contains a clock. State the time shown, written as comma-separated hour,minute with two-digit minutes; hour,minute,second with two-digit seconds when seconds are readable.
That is 1,51
